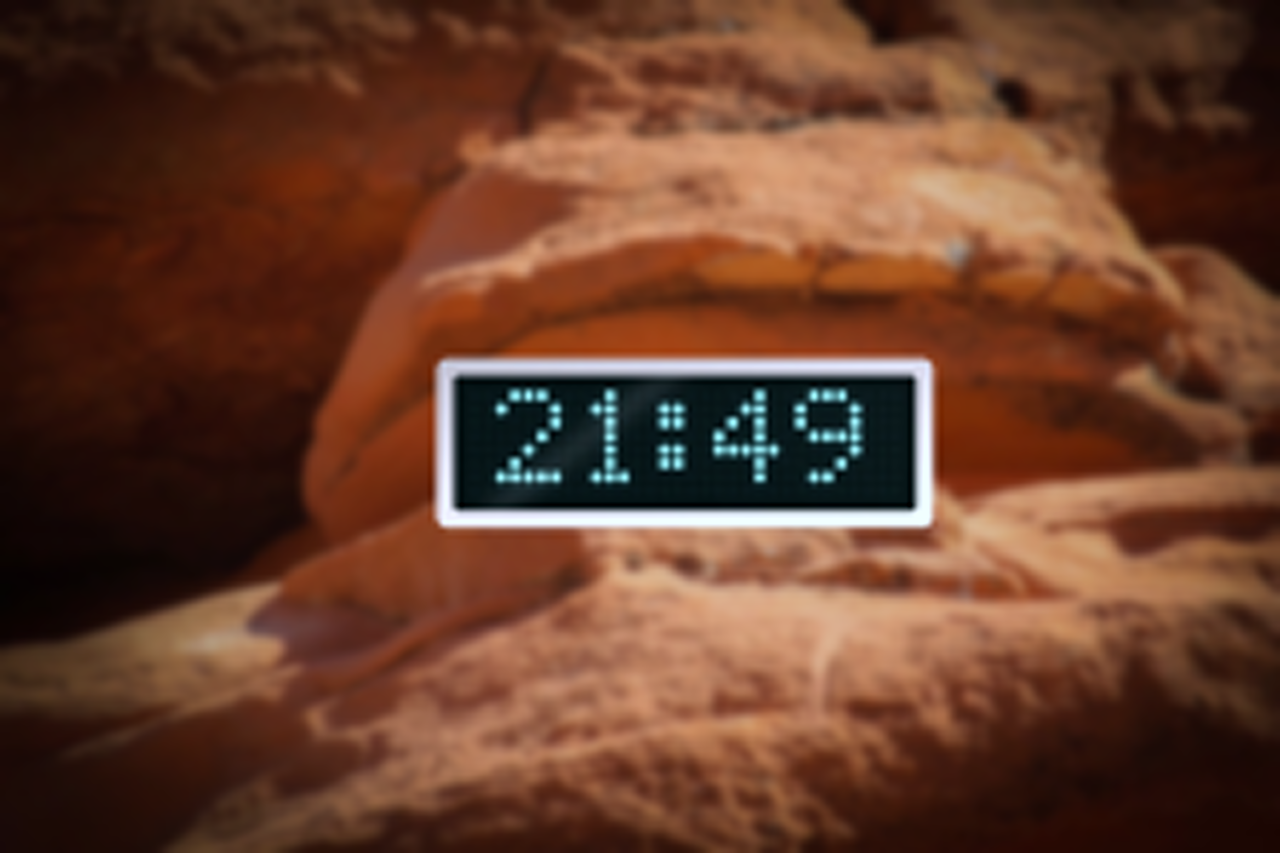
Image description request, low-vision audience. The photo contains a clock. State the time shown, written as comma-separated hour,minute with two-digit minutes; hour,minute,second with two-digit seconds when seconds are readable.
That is 21,49
